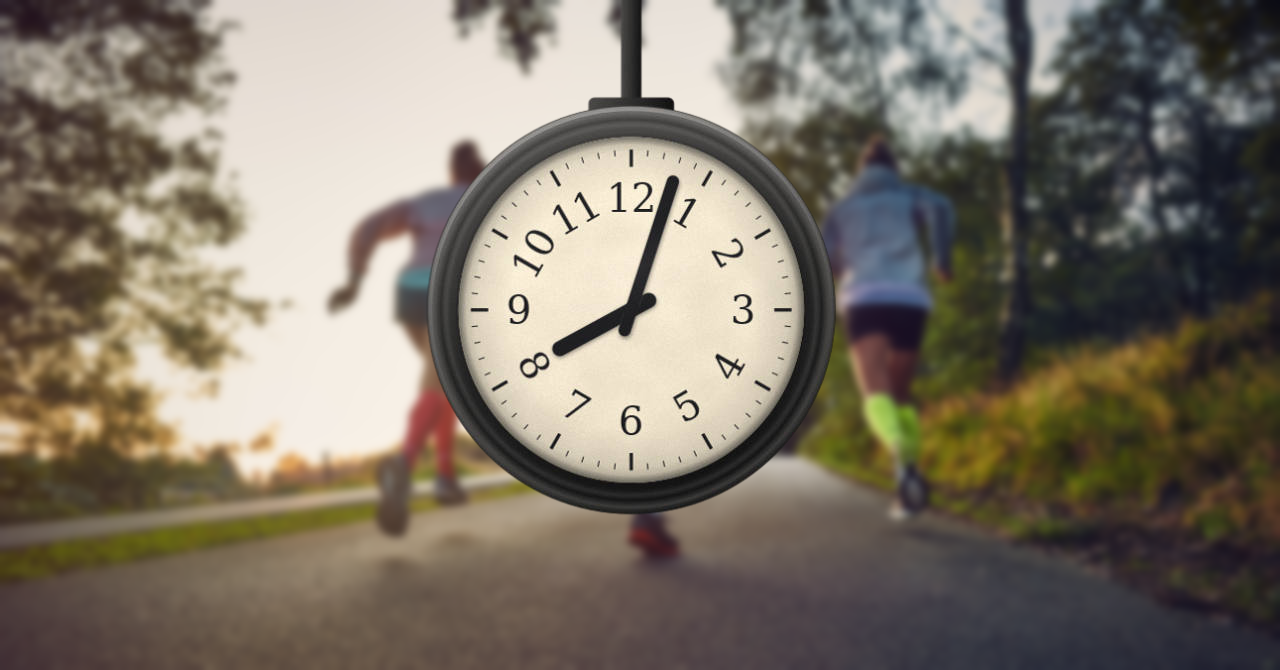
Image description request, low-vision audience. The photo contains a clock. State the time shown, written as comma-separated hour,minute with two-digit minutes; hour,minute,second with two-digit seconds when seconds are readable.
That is 8,03
